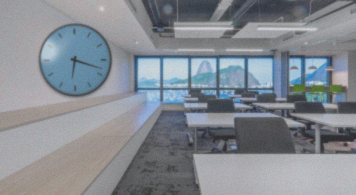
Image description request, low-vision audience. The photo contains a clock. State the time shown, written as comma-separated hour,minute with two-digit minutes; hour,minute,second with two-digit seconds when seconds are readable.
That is 6,18
